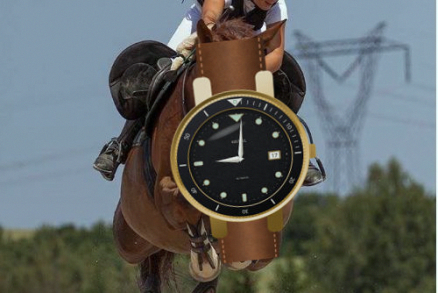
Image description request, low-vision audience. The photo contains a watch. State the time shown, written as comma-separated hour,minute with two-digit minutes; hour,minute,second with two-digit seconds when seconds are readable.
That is 9,01
